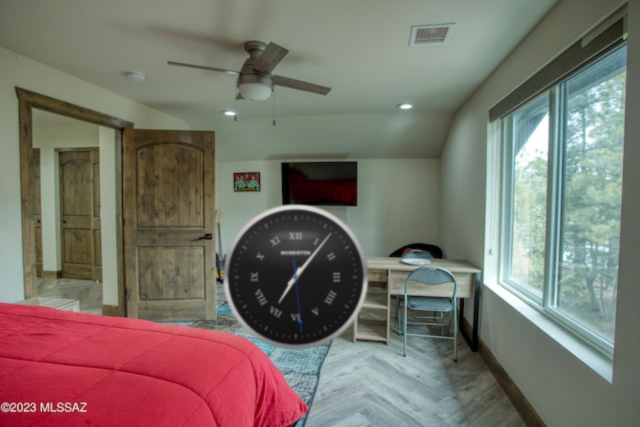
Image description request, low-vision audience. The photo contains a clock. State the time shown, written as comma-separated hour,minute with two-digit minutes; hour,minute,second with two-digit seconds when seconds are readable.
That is 7,06,29
